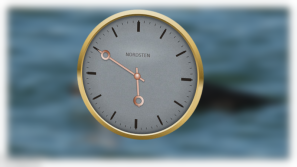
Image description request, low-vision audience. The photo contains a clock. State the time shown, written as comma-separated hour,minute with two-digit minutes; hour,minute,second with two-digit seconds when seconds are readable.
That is 5,50
